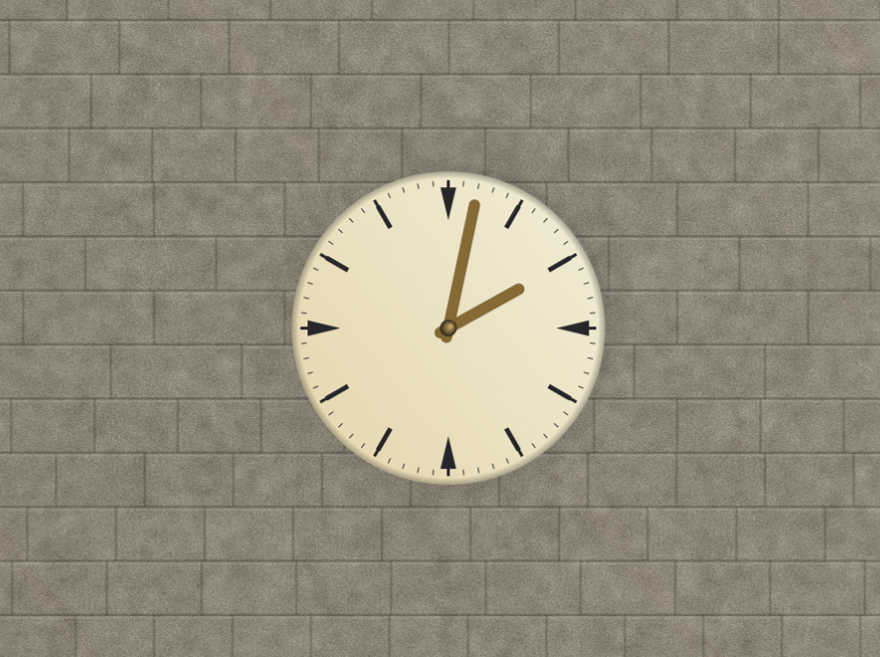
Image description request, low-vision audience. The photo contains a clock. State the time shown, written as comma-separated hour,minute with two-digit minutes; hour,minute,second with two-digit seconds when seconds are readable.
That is 2,02
